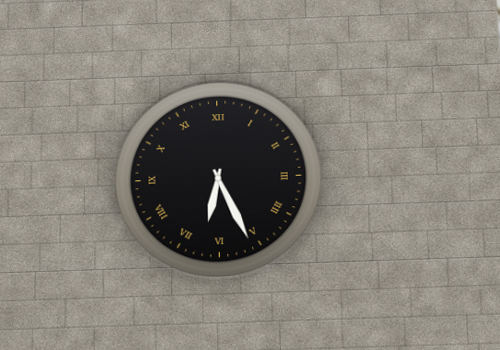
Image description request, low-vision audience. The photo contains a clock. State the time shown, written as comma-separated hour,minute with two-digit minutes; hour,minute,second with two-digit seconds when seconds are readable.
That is 6,26
